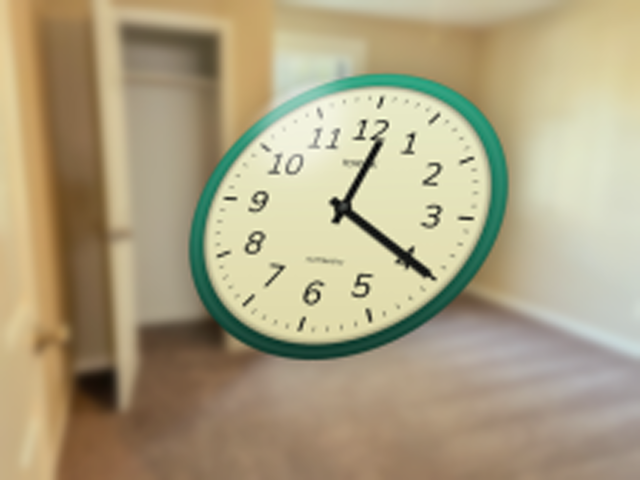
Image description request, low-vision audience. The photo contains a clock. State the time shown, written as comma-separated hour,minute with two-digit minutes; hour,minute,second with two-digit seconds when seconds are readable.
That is 12,20
